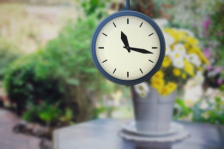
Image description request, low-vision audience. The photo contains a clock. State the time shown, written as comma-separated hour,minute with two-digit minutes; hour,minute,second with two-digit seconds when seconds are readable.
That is 11,17
